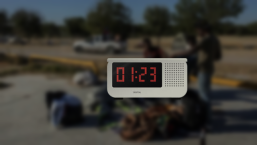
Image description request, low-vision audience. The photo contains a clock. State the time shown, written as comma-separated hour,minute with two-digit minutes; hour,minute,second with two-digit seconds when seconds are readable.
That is 1,23
